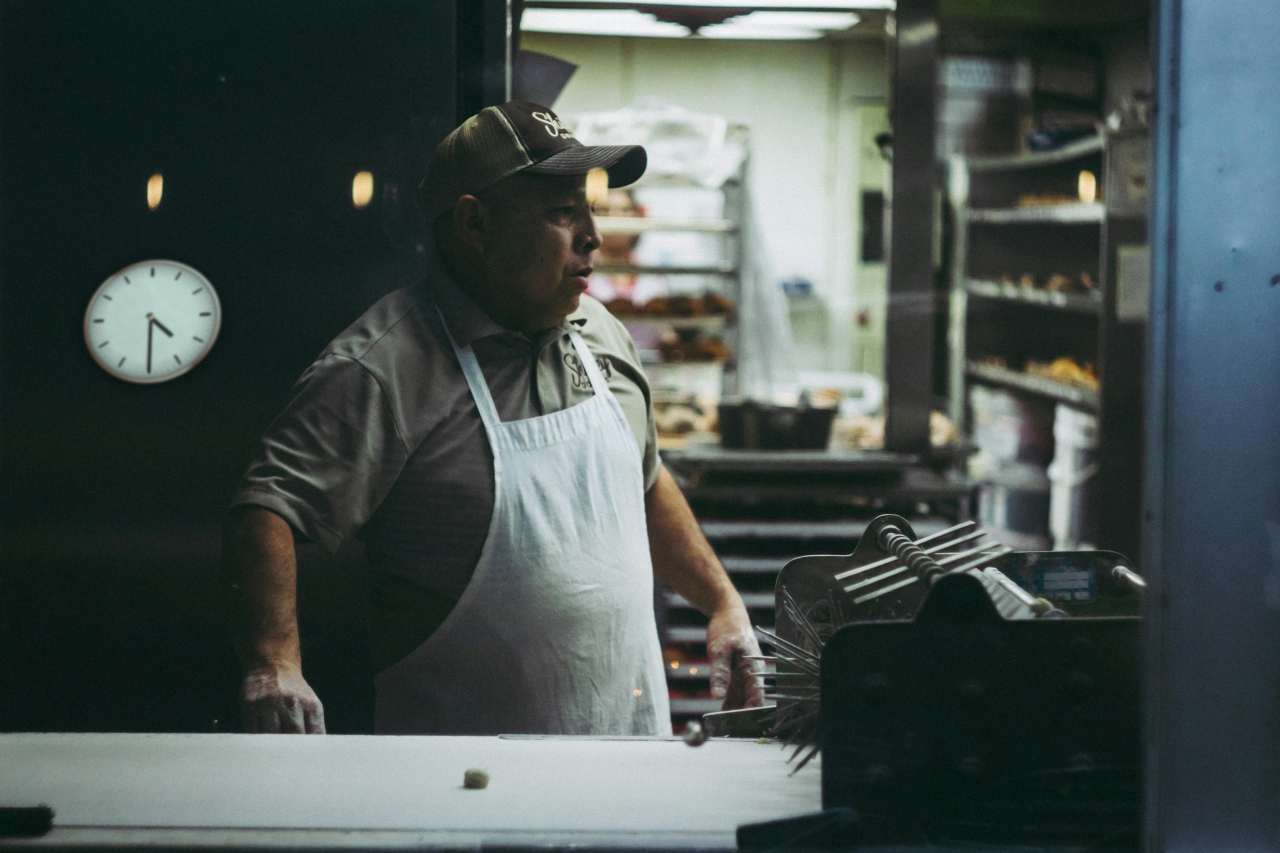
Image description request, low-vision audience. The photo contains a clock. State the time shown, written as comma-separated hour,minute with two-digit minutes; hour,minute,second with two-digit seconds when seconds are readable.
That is 4,30
